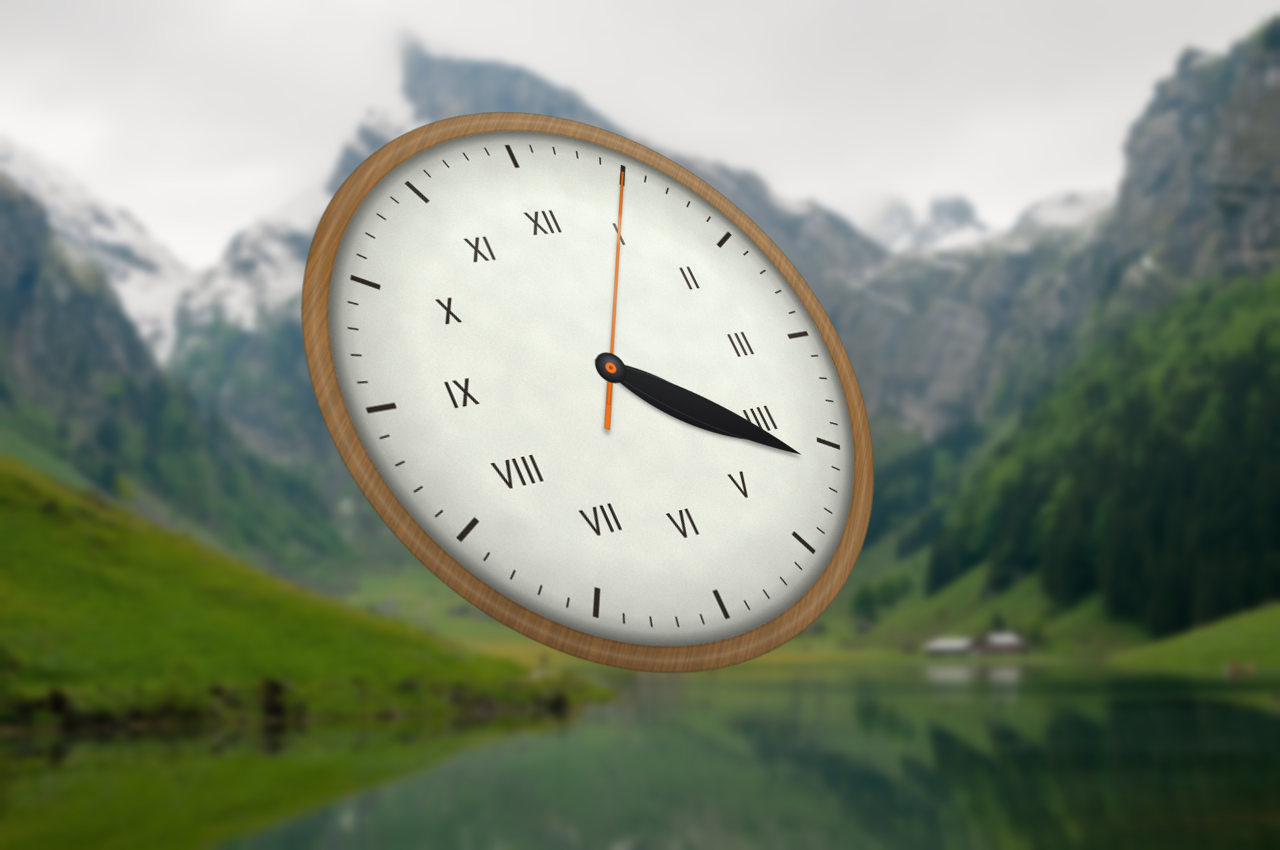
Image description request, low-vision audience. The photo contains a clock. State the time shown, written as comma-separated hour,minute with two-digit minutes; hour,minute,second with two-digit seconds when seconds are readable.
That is 4,21,05
